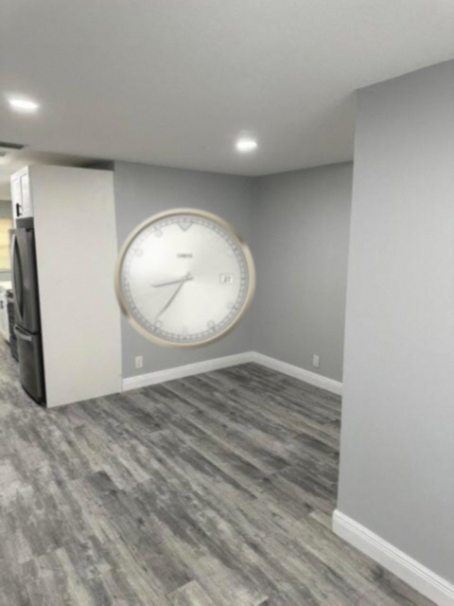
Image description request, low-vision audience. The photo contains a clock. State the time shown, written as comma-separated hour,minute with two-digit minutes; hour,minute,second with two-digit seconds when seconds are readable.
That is 8,36
